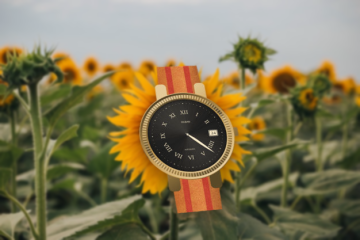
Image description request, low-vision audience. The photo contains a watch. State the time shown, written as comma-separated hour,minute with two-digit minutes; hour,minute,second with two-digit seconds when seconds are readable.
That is 4,22
